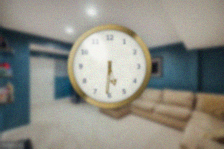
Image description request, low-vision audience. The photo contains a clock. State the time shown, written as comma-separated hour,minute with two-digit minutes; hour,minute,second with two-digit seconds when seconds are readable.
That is 5,31
